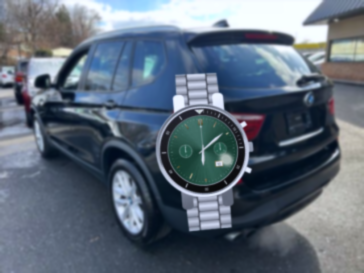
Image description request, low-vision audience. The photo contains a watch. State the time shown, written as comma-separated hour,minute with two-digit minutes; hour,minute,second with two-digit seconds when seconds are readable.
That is 6,09
